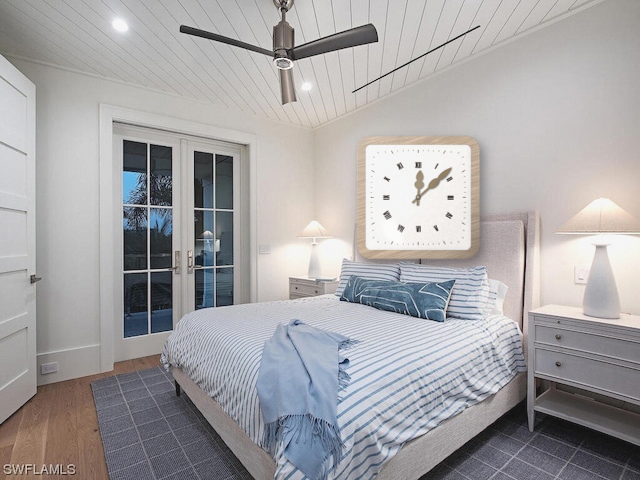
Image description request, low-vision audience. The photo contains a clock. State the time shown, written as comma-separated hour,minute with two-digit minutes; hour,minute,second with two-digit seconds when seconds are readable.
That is 12,08
